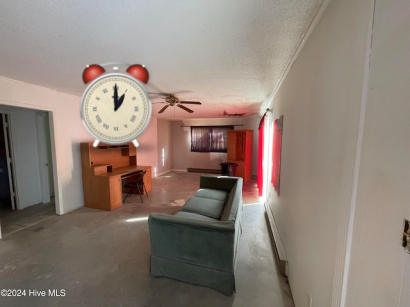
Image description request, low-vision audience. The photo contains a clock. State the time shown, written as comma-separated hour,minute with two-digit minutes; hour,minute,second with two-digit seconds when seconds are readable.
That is 1,00
